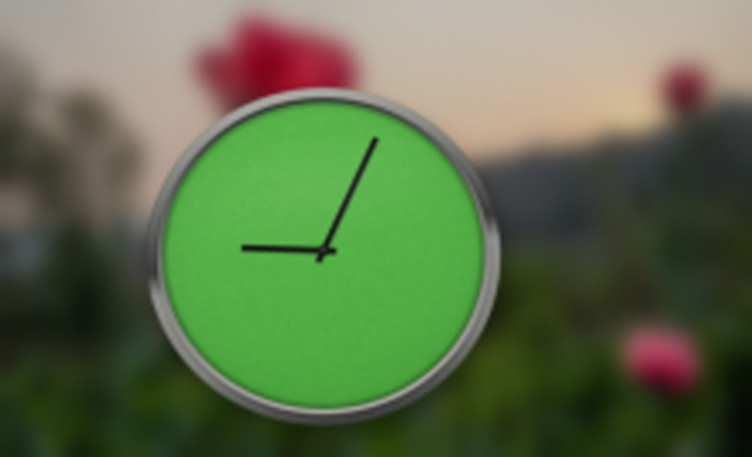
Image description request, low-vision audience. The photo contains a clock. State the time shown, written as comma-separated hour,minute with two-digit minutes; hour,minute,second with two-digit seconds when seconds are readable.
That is 9,04
